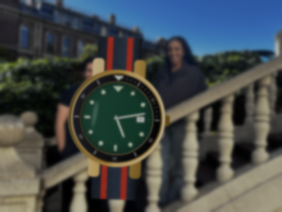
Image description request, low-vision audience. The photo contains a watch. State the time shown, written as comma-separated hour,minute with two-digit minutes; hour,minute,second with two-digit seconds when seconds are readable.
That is 5,13
